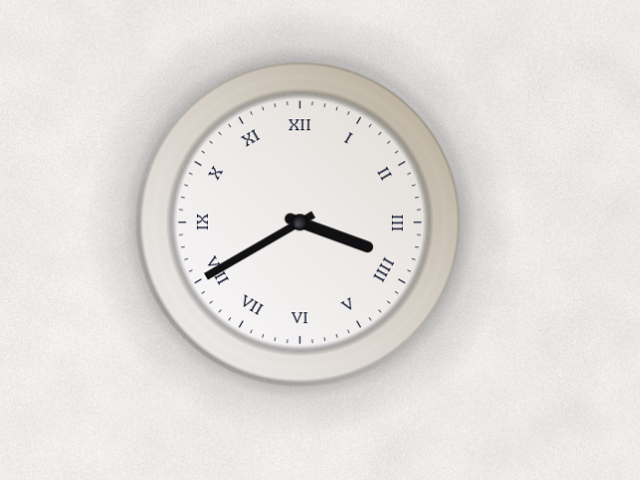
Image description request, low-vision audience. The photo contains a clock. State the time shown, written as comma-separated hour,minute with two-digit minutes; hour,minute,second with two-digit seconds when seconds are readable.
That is 3,40
